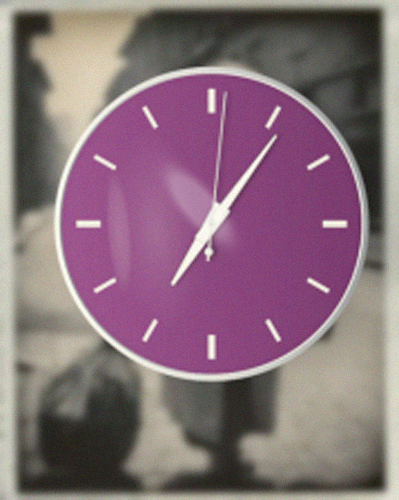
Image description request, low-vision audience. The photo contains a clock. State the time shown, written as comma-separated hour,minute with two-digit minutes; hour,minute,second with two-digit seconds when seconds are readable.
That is 7,06,01
